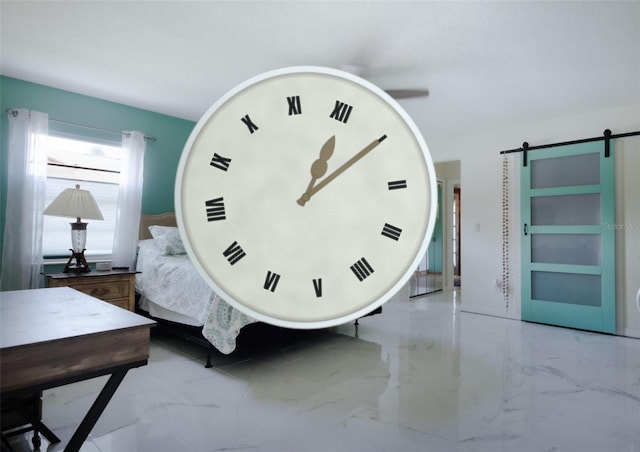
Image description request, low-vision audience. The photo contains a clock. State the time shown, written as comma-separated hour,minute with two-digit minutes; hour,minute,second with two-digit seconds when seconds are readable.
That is 12,05
